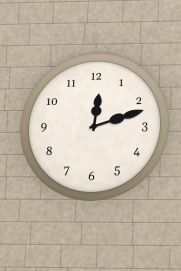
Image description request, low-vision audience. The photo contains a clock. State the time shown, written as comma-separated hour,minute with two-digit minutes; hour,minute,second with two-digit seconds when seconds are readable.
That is 12,12
